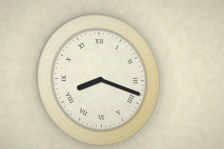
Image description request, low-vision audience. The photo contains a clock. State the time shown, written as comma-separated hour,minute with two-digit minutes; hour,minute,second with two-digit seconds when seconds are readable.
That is 8,18
